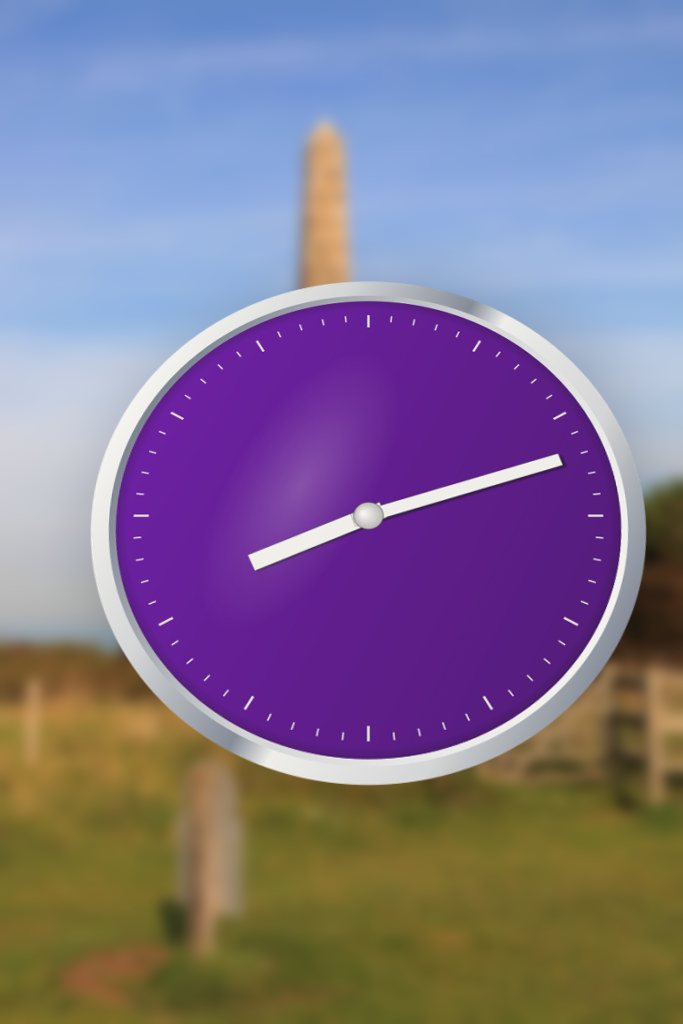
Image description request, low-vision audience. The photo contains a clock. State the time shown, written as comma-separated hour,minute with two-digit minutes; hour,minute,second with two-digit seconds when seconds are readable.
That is 8,12
